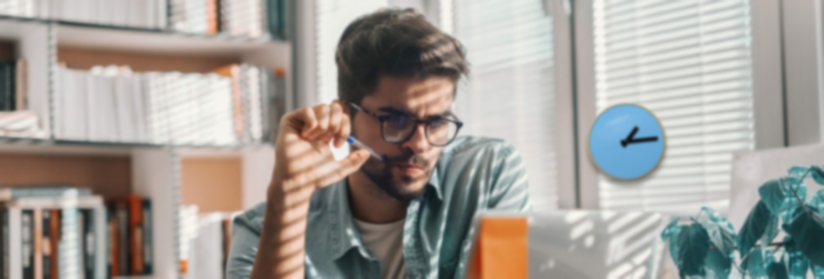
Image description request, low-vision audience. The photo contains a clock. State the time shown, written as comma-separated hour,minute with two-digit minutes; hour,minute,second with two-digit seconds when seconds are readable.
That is 1,14
